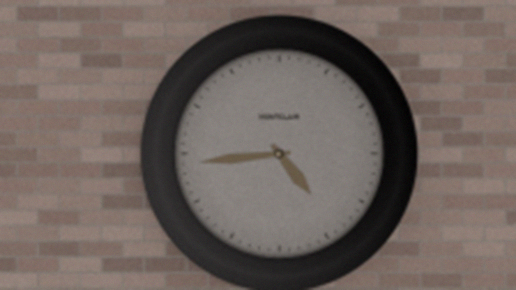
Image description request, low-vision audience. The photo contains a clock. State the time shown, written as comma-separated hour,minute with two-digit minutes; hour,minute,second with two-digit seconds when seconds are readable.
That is 4,44
